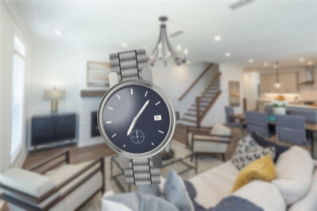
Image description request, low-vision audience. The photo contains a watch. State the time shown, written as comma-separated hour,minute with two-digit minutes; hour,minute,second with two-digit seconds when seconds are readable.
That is 7,07
